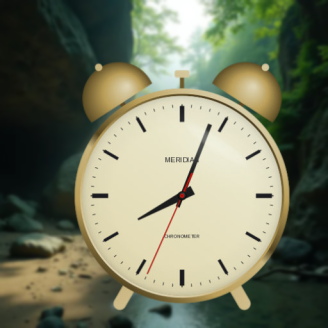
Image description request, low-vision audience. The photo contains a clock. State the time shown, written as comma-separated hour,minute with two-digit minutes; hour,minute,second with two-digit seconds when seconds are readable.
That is 8,03,34
